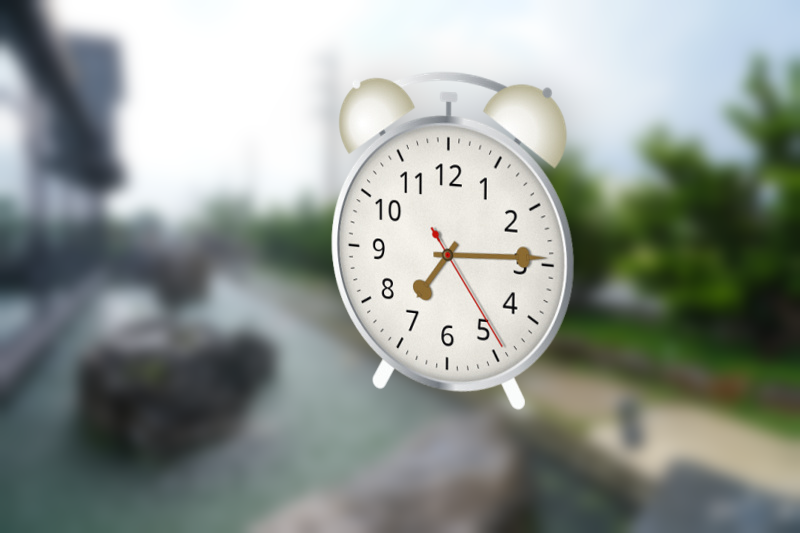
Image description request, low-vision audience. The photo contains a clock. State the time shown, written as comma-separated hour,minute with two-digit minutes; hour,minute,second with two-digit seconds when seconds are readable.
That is 7,14,24
